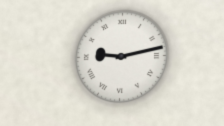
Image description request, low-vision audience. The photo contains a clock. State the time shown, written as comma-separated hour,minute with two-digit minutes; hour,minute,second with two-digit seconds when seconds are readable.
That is 9,13
